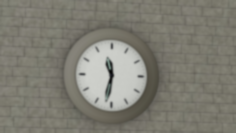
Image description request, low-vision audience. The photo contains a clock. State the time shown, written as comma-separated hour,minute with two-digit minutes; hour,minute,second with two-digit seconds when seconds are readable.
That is 11,32
